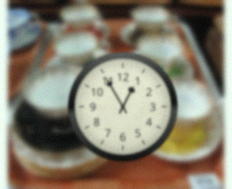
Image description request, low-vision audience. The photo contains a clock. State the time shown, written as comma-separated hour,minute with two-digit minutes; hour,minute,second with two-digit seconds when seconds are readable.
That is 12,55
